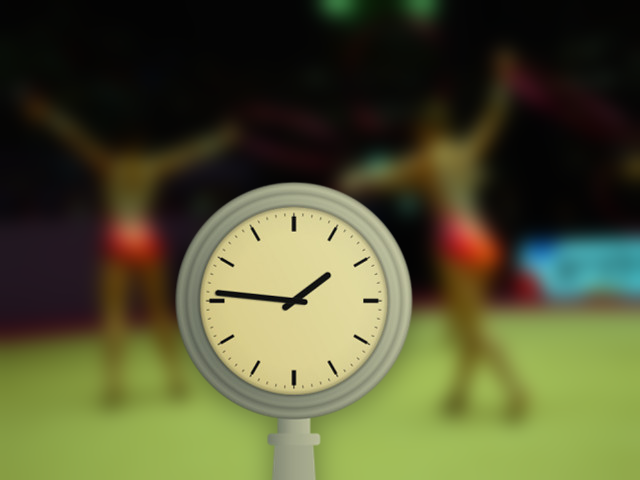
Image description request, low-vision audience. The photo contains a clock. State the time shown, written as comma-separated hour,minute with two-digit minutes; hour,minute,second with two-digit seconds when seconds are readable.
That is 1,46
